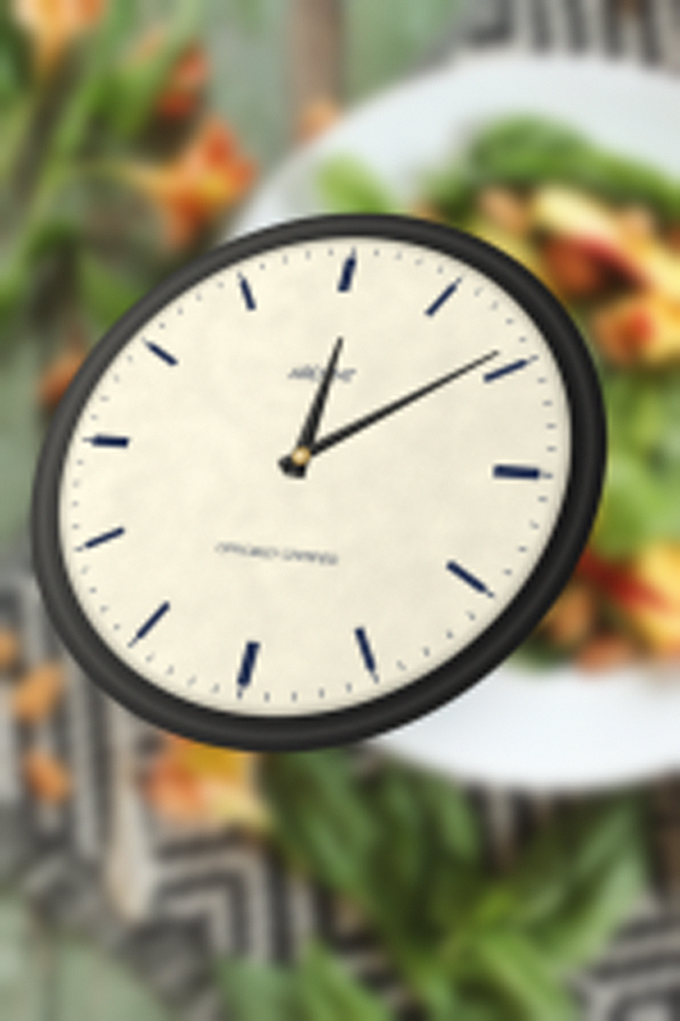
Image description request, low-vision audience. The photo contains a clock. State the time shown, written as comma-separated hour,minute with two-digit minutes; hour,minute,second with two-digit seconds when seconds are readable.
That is 12,09
